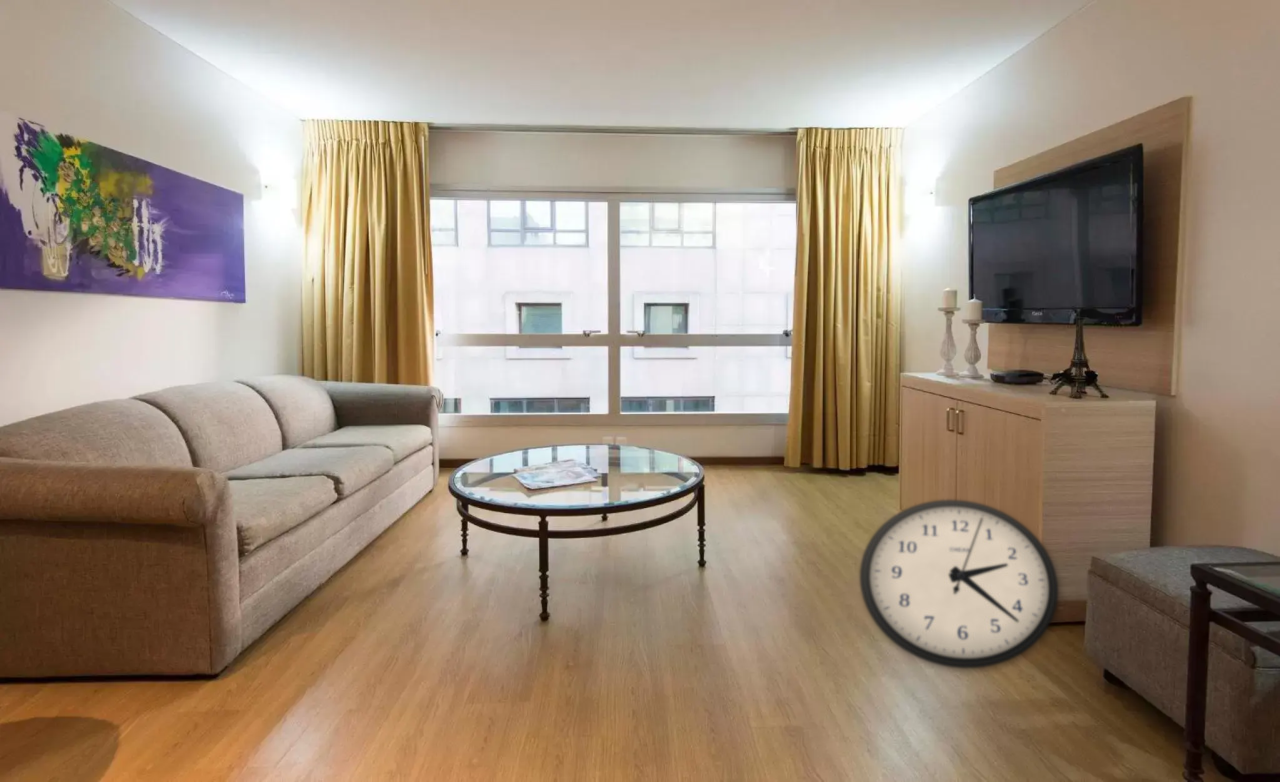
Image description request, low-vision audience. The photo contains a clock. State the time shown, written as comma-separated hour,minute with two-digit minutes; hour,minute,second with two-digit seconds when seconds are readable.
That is 2,22,03
